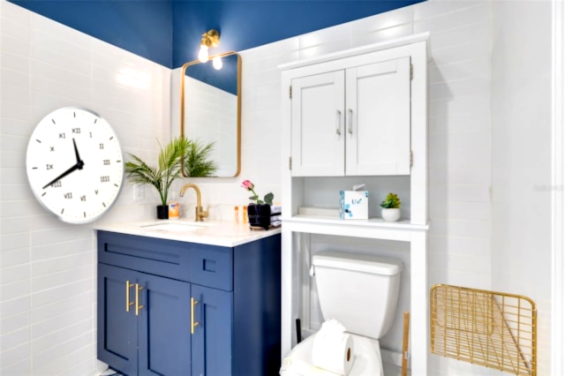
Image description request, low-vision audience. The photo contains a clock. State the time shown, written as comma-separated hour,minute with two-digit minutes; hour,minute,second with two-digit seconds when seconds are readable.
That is 11,41
